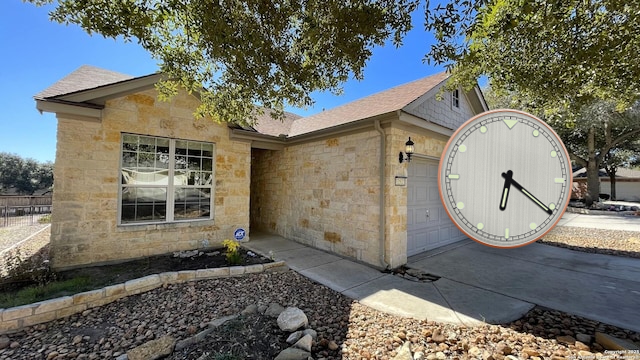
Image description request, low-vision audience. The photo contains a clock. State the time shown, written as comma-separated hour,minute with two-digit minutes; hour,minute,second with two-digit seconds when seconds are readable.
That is 6,21
